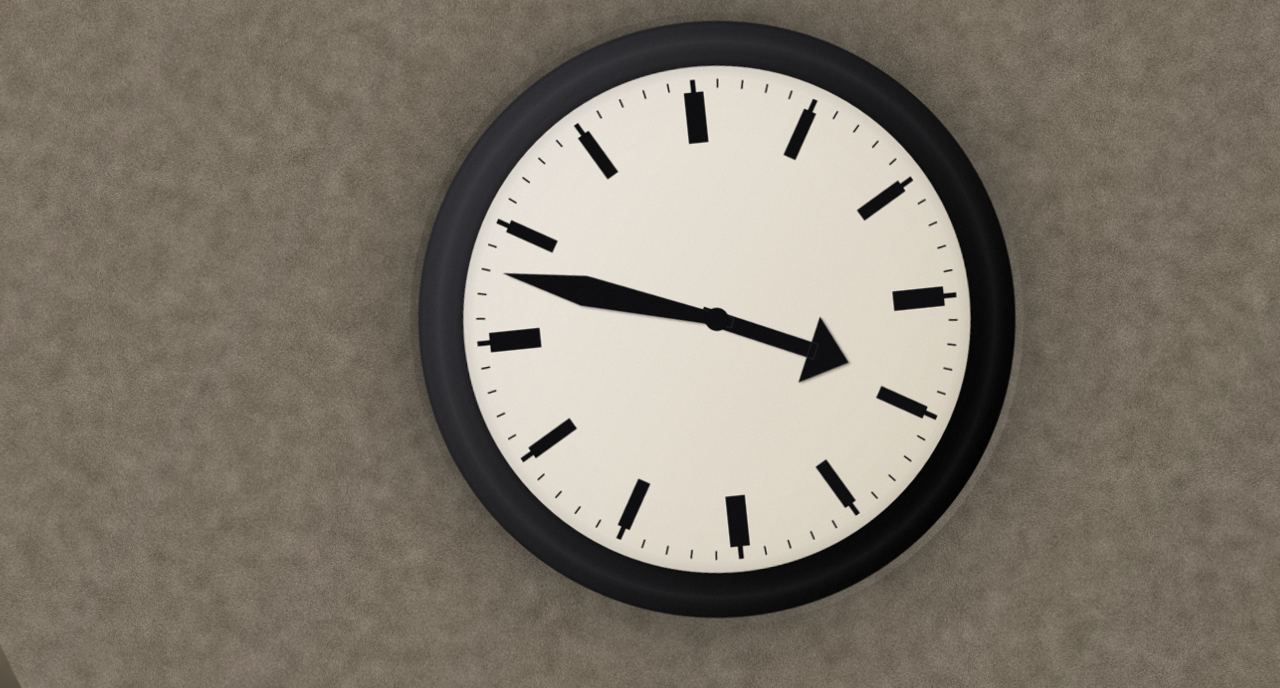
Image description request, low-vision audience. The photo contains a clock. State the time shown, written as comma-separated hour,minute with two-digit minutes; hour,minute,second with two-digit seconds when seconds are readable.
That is 3,48
